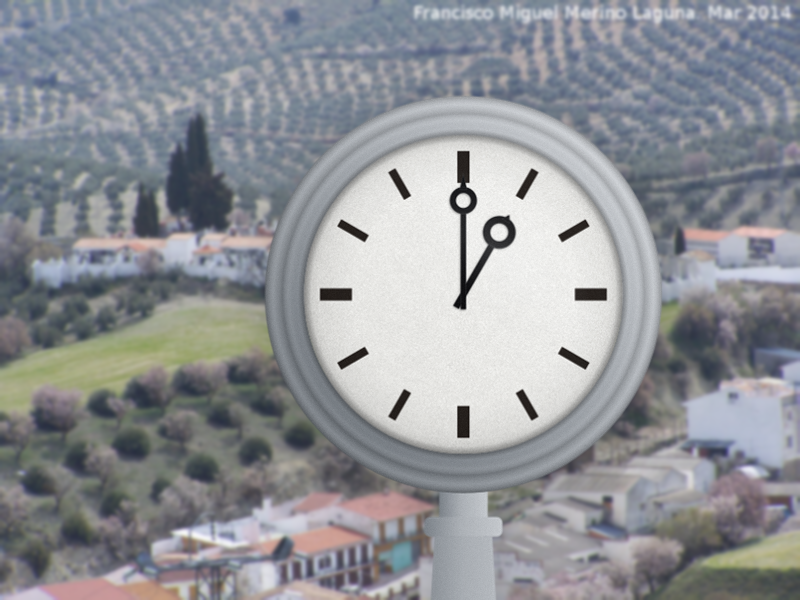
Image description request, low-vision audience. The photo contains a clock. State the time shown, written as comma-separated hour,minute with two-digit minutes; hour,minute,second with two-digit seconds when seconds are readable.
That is 1,00
